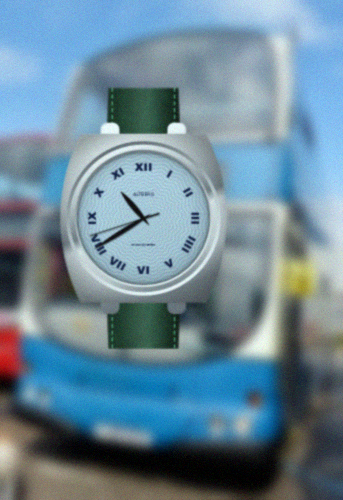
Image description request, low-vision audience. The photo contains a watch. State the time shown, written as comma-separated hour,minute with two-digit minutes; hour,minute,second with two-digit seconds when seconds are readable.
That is 10,39,42
